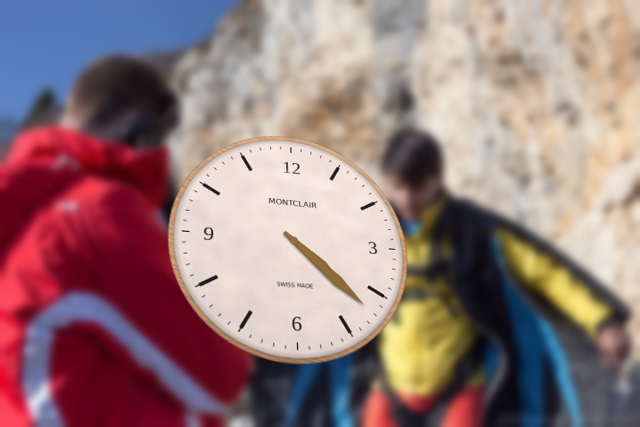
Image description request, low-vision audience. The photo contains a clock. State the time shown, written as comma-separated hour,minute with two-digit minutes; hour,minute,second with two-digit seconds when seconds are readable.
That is 4,22
